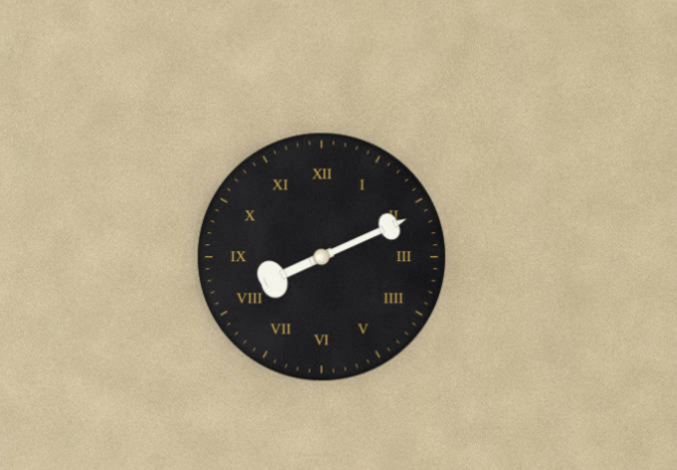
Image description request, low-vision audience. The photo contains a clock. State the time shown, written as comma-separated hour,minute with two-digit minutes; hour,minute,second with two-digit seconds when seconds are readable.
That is 8,11
